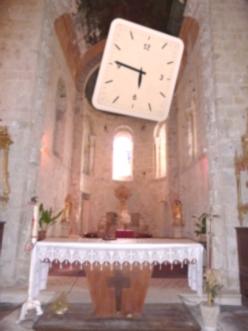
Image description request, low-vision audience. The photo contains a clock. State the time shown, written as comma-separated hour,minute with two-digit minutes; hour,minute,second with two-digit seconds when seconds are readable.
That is 5,46
